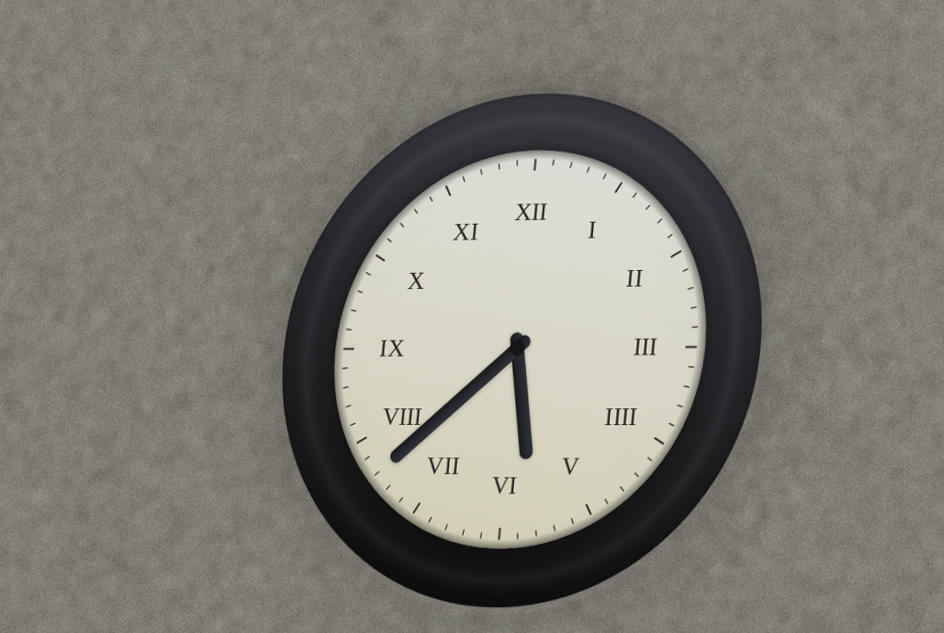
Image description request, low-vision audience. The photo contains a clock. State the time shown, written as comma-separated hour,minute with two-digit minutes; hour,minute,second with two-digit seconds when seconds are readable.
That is 5,38
